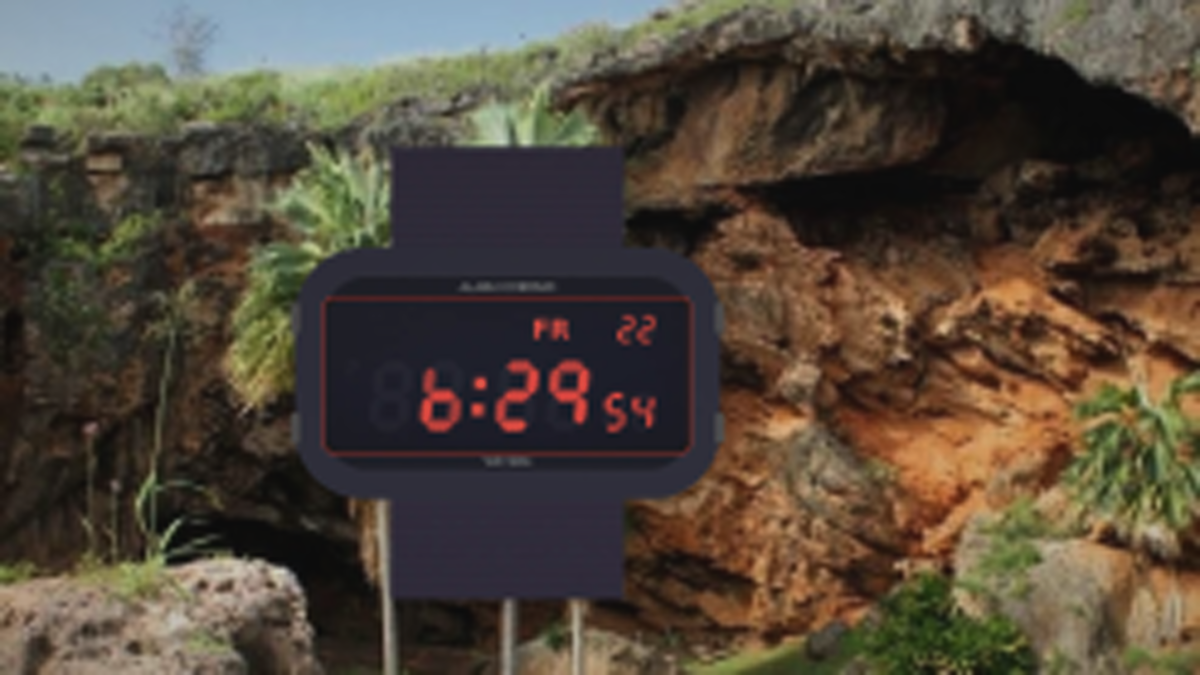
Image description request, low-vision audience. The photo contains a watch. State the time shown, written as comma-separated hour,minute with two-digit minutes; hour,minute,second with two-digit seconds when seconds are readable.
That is 6,29,54
